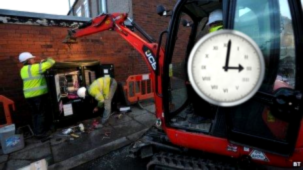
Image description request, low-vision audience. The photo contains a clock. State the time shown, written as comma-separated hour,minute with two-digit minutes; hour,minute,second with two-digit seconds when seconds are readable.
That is 3,01
